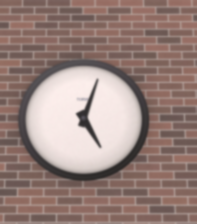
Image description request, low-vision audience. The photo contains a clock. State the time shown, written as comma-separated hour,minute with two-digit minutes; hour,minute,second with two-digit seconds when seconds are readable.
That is 5,03
